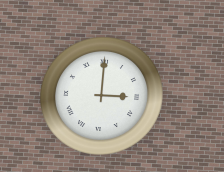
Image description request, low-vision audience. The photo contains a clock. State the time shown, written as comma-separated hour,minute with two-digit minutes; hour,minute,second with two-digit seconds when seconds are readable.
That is 3,00
